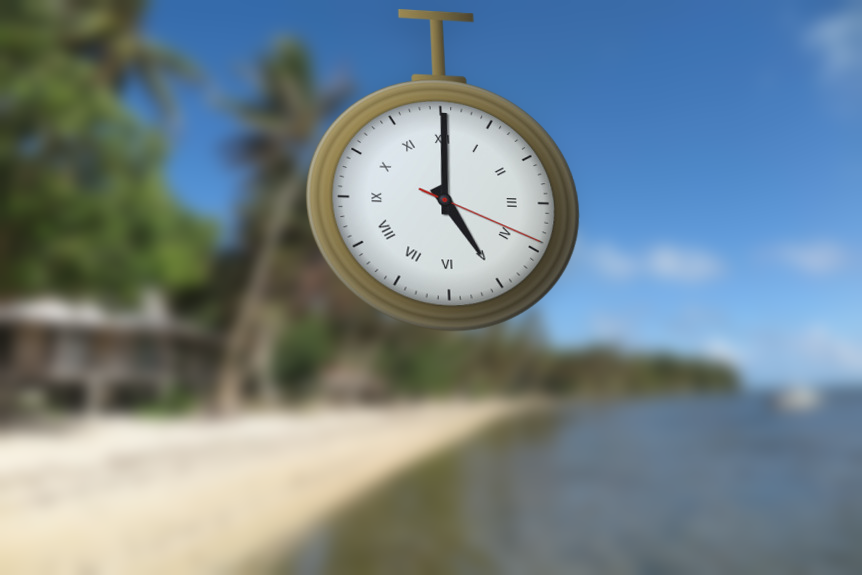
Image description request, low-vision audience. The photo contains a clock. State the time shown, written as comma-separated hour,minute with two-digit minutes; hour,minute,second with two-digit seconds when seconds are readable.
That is 5,00,19
